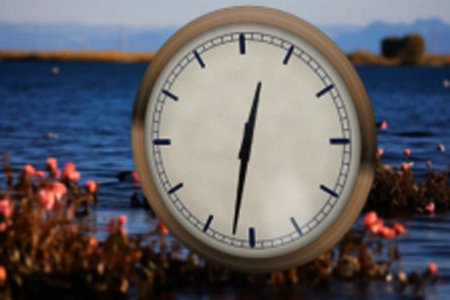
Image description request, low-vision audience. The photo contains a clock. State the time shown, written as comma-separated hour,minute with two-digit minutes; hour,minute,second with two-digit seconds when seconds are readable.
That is 12,32
